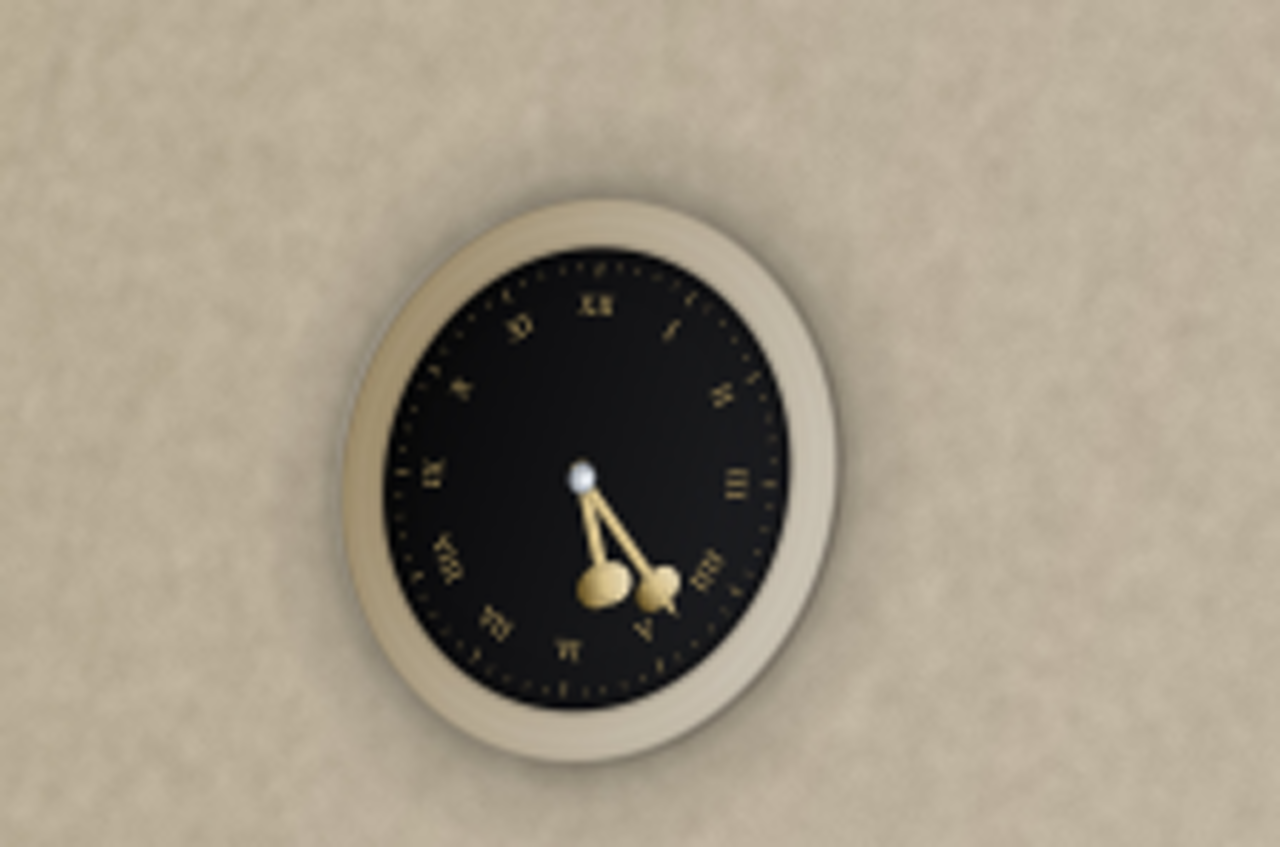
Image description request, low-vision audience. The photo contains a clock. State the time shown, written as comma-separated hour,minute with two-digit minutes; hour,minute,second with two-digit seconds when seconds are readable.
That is 5,23
